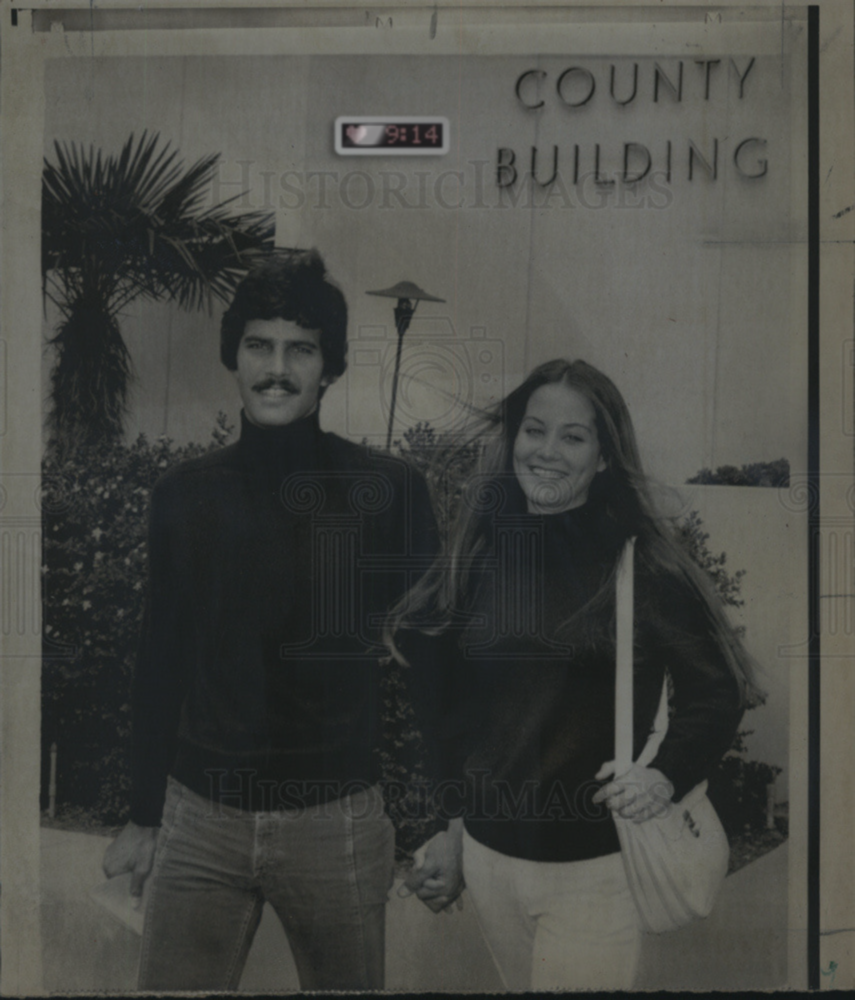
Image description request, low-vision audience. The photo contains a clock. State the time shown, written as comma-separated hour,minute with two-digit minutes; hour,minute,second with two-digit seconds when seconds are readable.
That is 9,14
